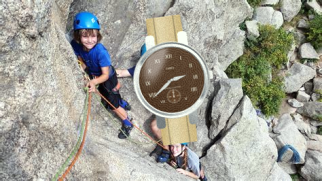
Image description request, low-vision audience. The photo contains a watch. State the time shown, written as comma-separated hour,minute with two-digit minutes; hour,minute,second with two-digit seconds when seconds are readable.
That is 2,39
